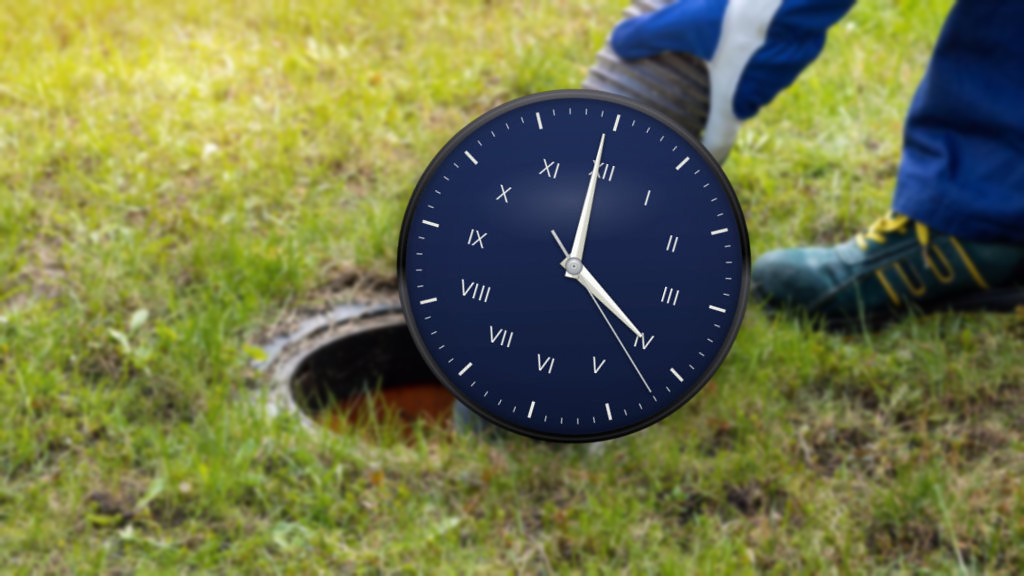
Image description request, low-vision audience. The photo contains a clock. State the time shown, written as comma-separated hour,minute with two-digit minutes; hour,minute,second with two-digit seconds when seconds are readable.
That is 3,59,22
